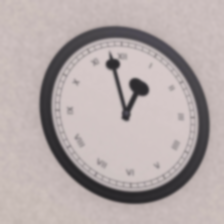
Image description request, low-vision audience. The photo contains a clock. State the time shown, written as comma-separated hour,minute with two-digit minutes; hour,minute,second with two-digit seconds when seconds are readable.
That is 12,58
